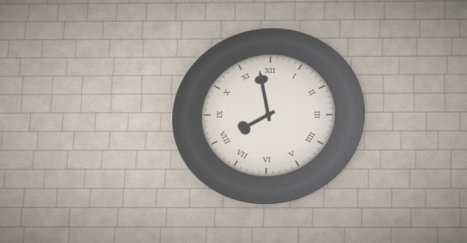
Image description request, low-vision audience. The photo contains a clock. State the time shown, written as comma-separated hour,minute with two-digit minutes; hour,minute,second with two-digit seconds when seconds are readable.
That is 7,58
